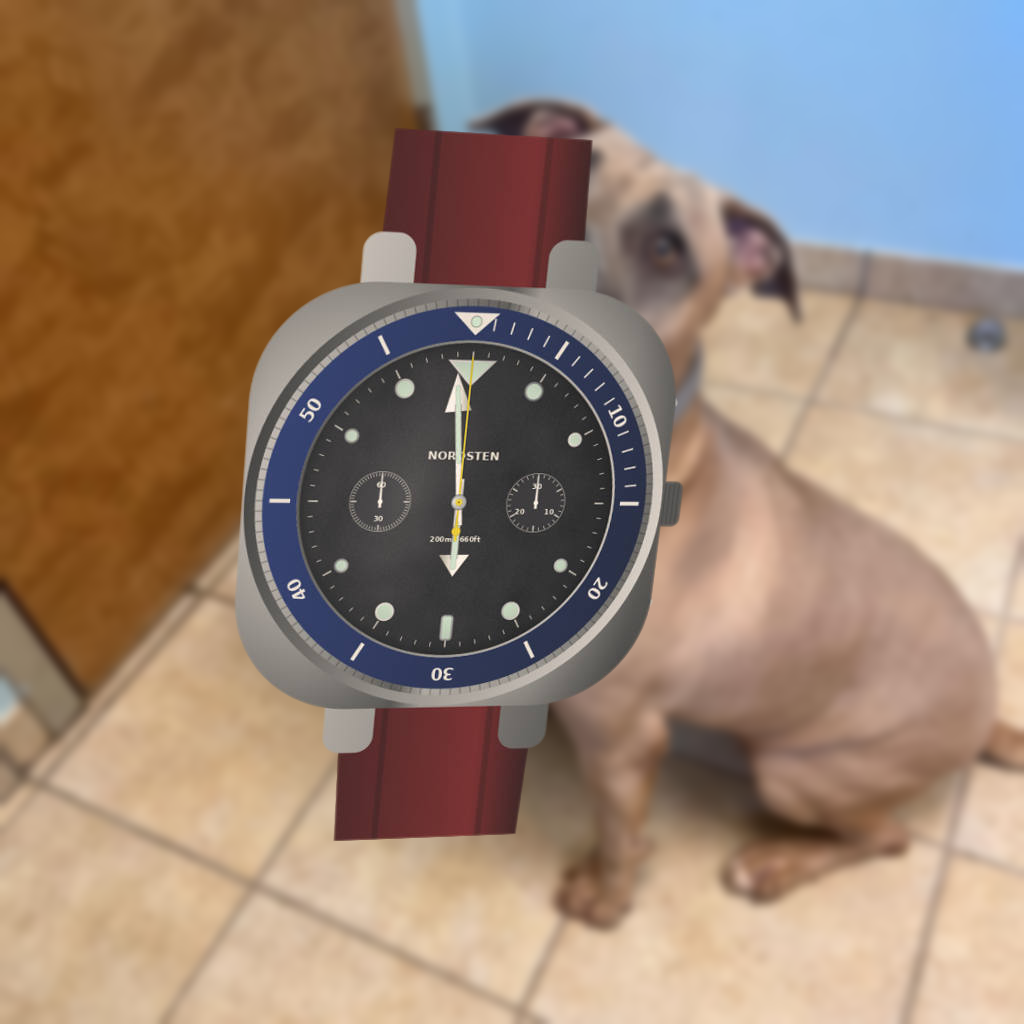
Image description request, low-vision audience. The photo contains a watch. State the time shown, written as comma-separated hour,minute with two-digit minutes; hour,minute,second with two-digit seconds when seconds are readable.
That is 5,59
